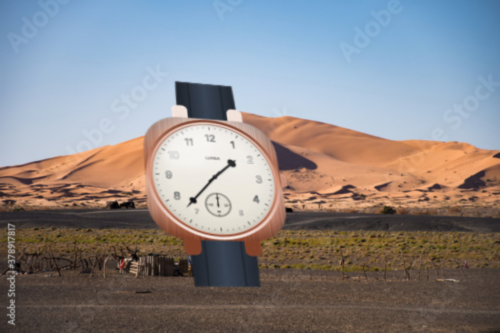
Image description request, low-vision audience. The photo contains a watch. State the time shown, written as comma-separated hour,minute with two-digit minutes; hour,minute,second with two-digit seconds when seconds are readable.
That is 1,37
